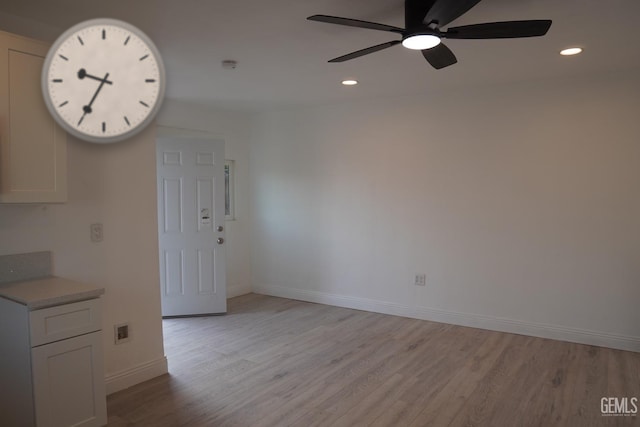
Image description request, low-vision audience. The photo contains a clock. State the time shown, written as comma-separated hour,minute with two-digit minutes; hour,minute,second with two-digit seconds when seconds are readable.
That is 9,35
